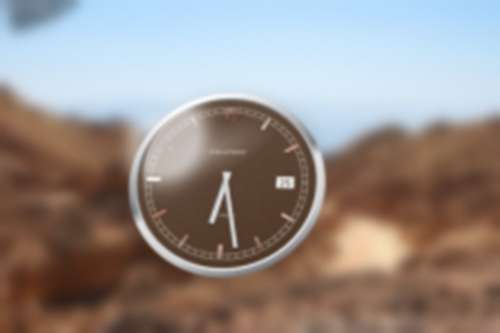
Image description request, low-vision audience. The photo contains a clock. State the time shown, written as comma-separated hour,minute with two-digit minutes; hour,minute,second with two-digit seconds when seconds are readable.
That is 6,28
